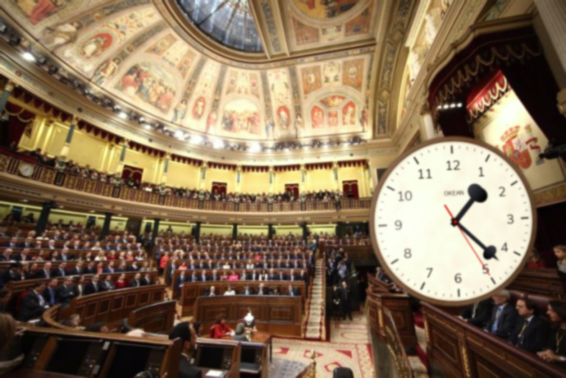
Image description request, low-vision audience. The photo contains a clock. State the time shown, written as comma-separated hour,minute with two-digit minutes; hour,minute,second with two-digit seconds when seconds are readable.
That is 1,22,25
